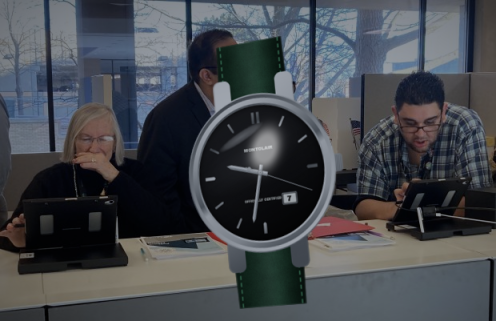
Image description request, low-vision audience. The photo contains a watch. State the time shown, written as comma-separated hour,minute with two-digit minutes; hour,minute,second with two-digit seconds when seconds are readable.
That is 9,32,19
